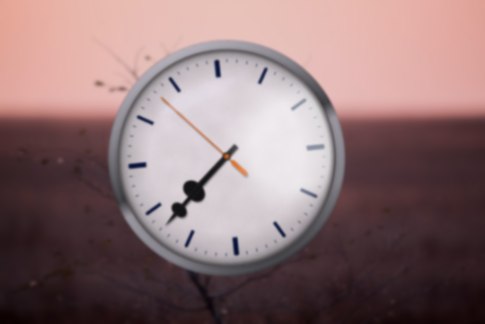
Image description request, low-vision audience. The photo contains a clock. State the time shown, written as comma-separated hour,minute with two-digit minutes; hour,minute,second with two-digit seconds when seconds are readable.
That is 7,37,53
